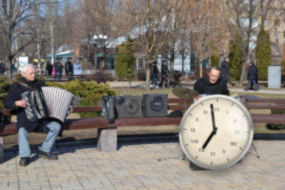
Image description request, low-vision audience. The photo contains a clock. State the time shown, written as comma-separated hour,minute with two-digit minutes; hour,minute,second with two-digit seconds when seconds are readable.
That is 6,58
